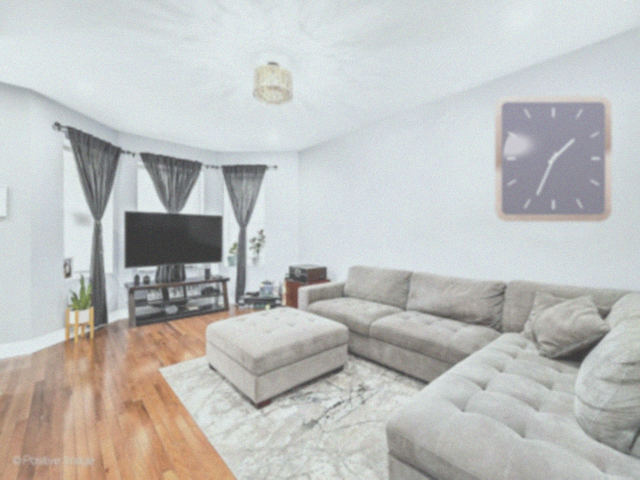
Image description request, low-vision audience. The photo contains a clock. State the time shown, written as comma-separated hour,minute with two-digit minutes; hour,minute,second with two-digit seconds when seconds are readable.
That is 1,34
